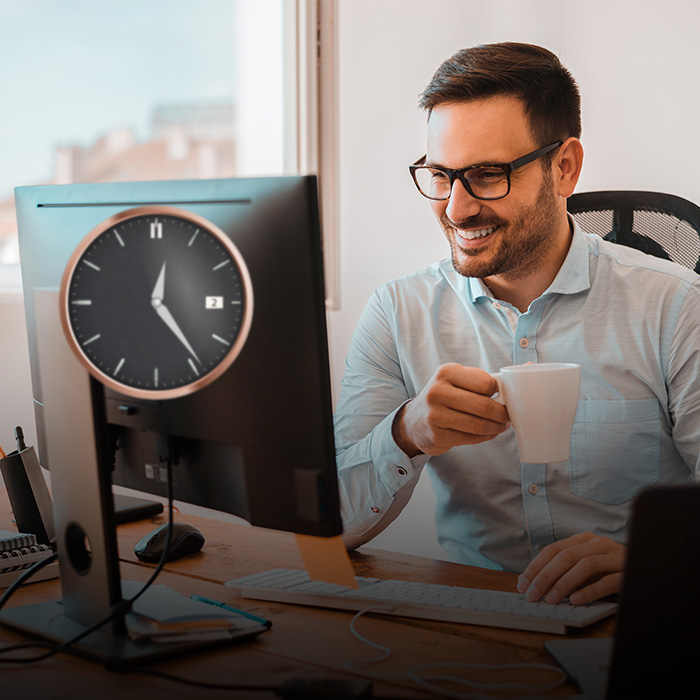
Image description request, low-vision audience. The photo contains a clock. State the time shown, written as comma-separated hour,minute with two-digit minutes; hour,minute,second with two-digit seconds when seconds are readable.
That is 12,24
